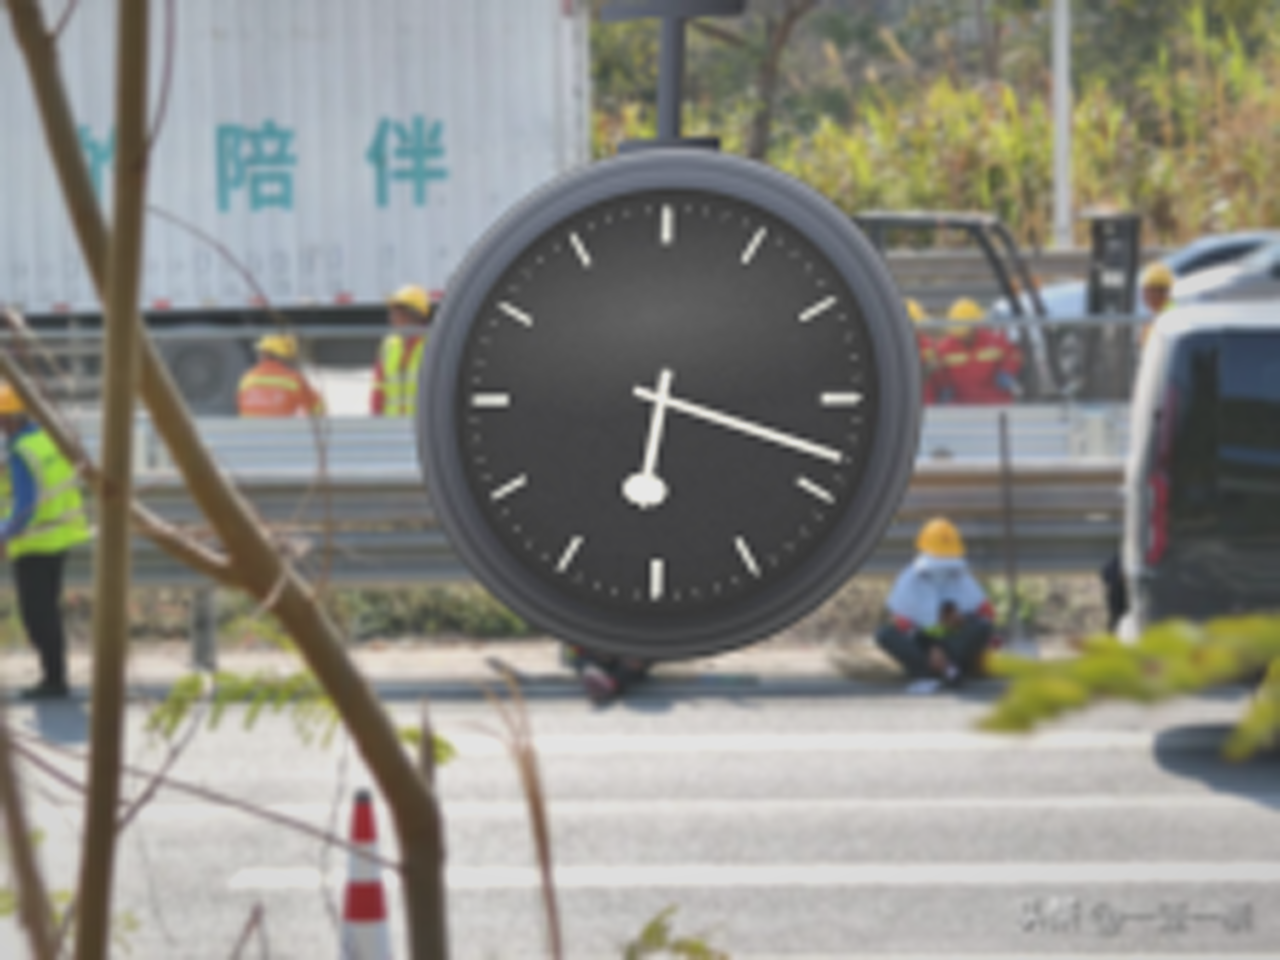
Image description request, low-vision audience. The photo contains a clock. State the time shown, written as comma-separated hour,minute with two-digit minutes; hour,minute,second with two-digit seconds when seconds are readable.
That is 6,18
